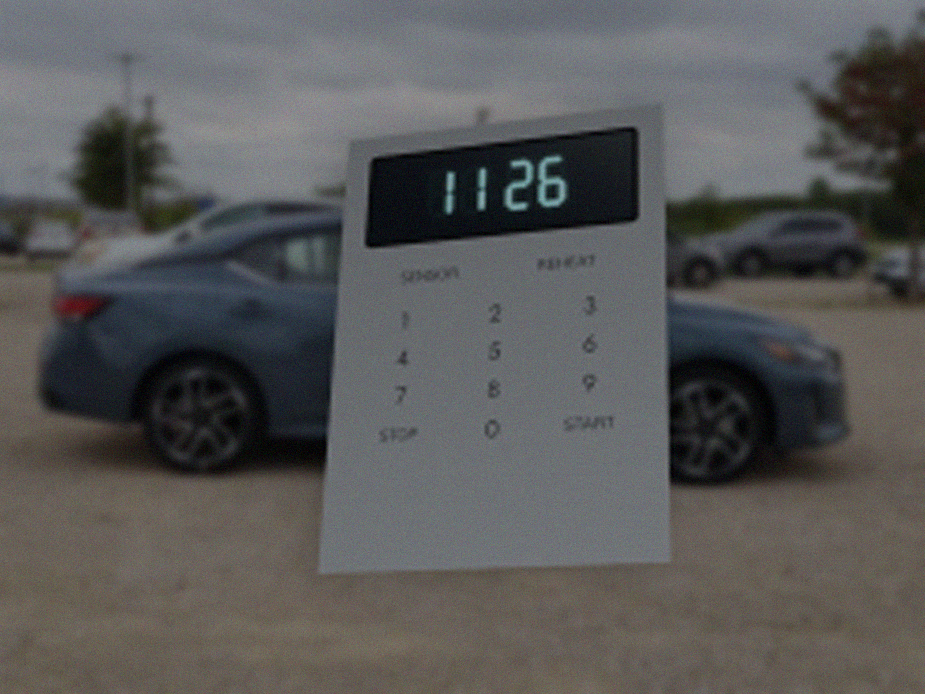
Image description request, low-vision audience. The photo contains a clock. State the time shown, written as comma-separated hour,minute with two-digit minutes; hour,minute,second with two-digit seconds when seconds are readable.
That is 11,26
